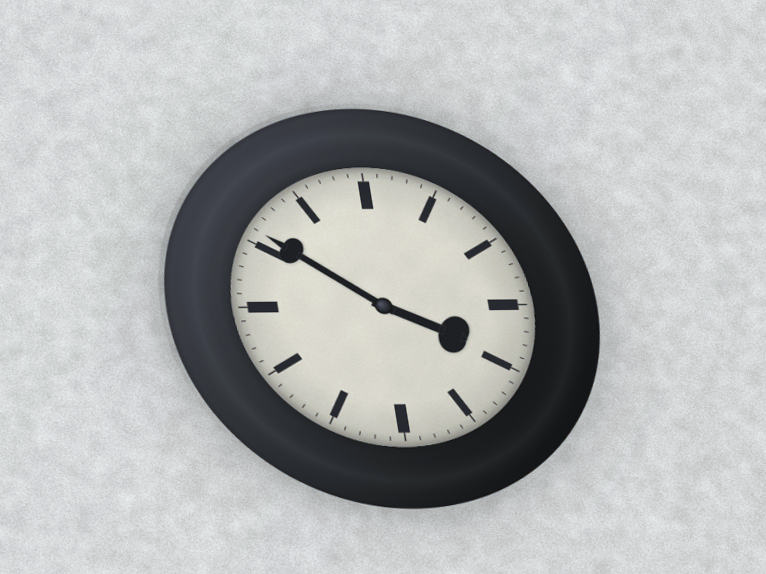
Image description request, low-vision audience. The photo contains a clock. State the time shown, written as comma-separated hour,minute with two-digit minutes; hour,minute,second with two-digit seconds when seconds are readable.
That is 3,51
